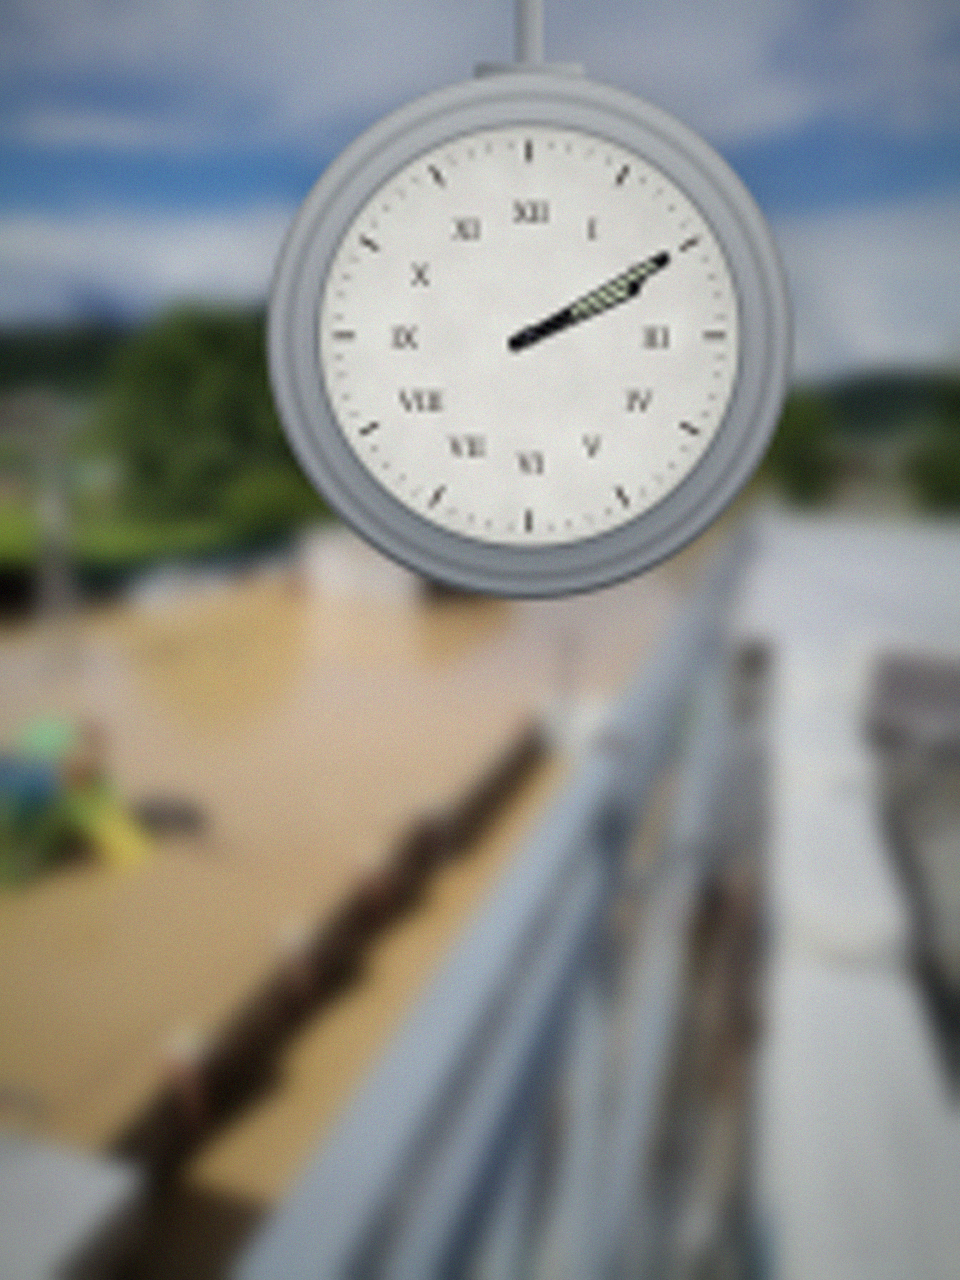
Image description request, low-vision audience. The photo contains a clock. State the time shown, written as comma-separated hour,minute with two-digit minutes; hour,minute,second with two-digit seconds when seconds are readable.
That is 2,10
